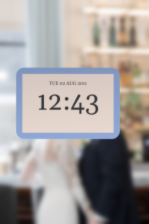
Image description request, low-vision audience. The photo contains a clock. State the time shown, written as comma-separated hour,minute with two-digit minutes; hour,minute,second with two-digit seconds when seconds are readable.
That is 12,43
